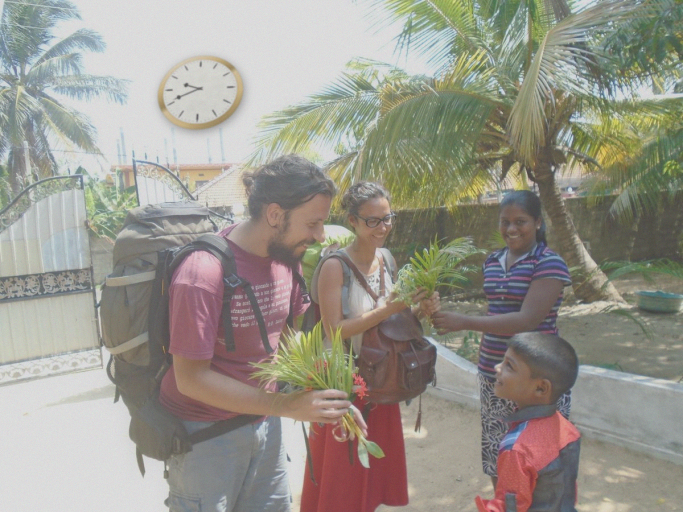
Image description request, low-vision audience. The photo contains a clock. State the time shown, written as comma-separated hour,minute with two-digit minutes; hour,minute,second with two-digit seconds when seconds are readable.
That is 9,41
